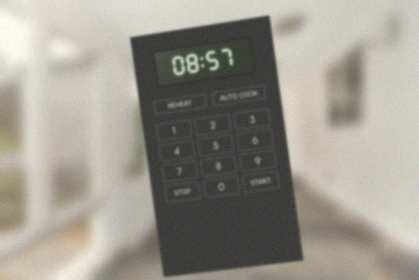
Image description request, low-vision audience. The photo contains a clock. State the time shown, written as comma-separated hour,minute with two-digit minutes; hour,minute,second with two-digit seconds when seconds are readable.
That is 8,57
